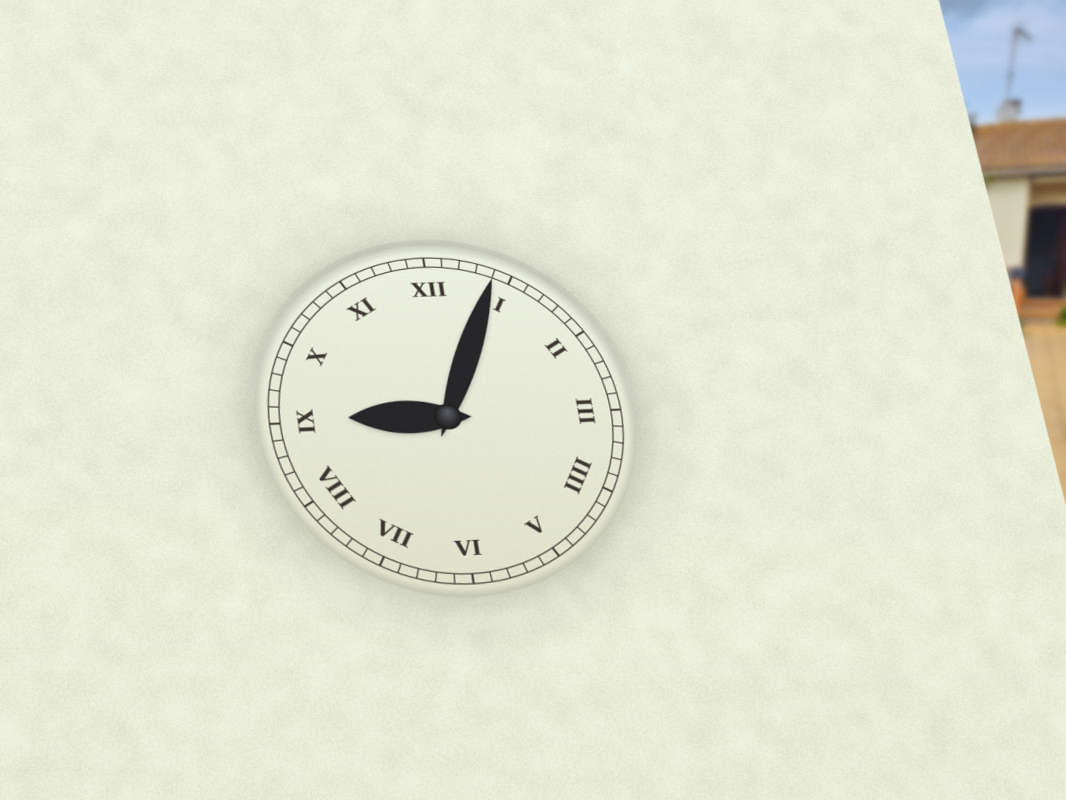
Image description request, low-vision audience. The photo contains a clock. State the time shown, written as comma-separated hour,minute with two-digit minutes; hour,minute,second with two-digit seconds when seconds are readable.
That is 9,04
